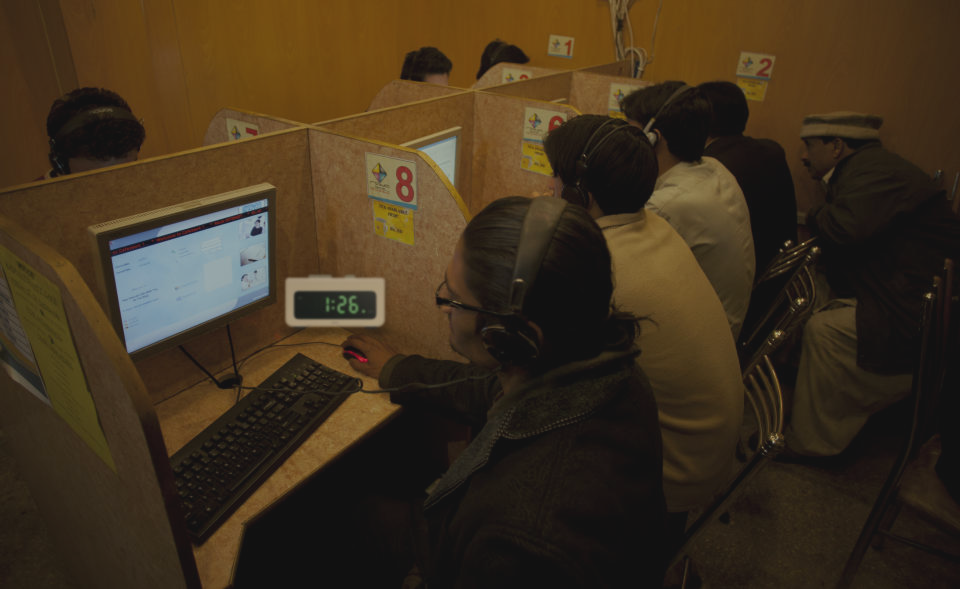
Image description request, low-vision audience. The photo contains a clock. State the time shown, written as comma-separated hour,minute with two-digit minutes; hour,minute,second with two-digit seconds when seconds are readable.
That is 1,26
